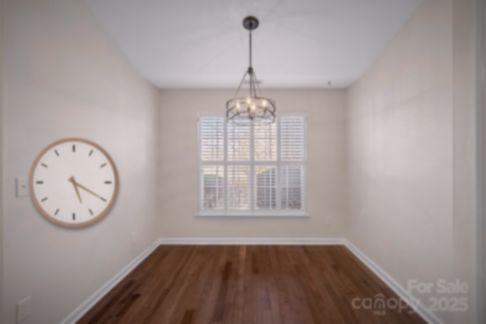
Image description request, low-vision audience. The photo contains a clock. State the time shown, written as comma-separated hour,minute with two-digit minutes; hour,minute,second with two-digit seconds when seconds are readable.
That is 5,20
